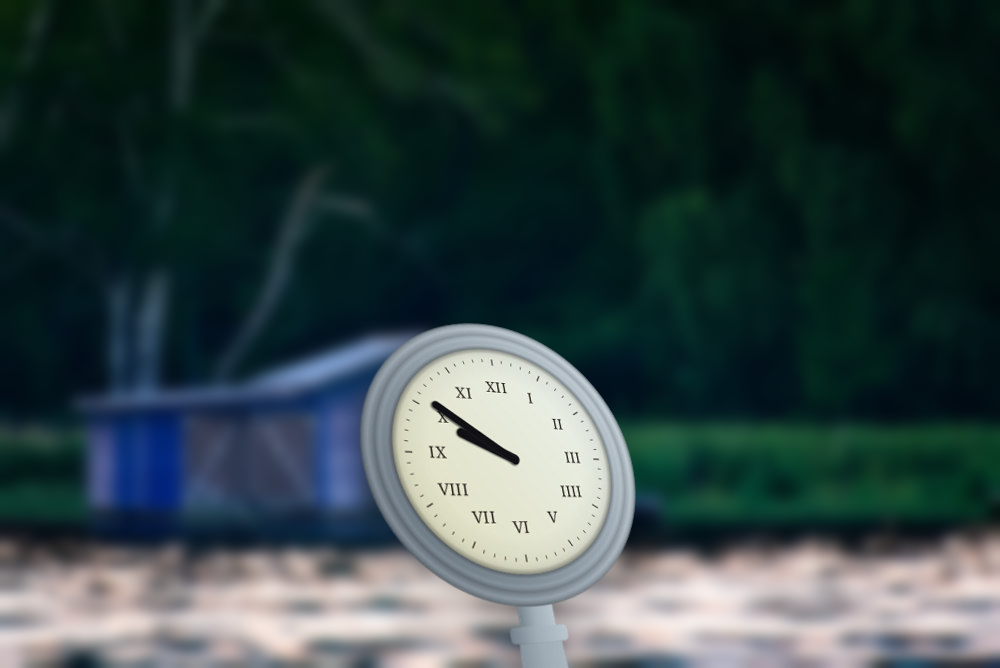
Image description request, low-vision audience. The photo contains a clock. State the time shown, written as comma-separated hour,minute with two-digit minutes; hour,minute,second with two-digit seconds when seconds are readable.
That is 9,51
